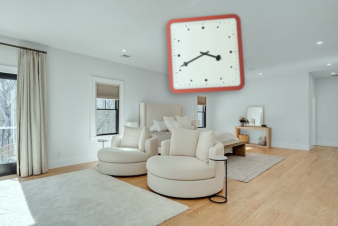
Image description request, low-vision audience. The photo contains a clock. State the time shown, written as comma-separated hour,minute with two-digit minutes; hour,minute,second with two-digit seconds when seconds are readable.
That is 3,41
